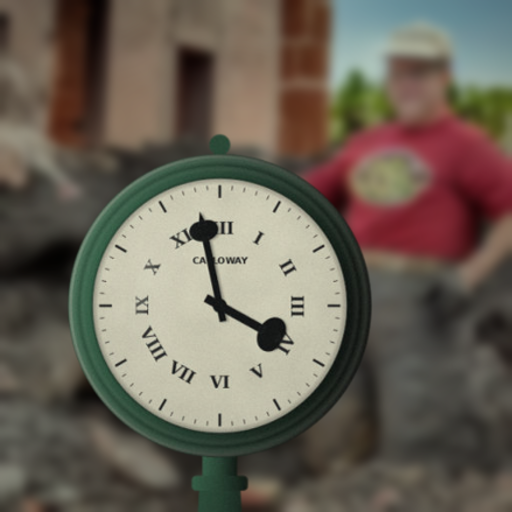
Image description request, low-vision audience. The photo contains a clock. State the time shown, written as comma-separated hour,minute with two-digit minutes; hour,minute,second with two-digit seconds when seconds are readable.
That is 3,58
